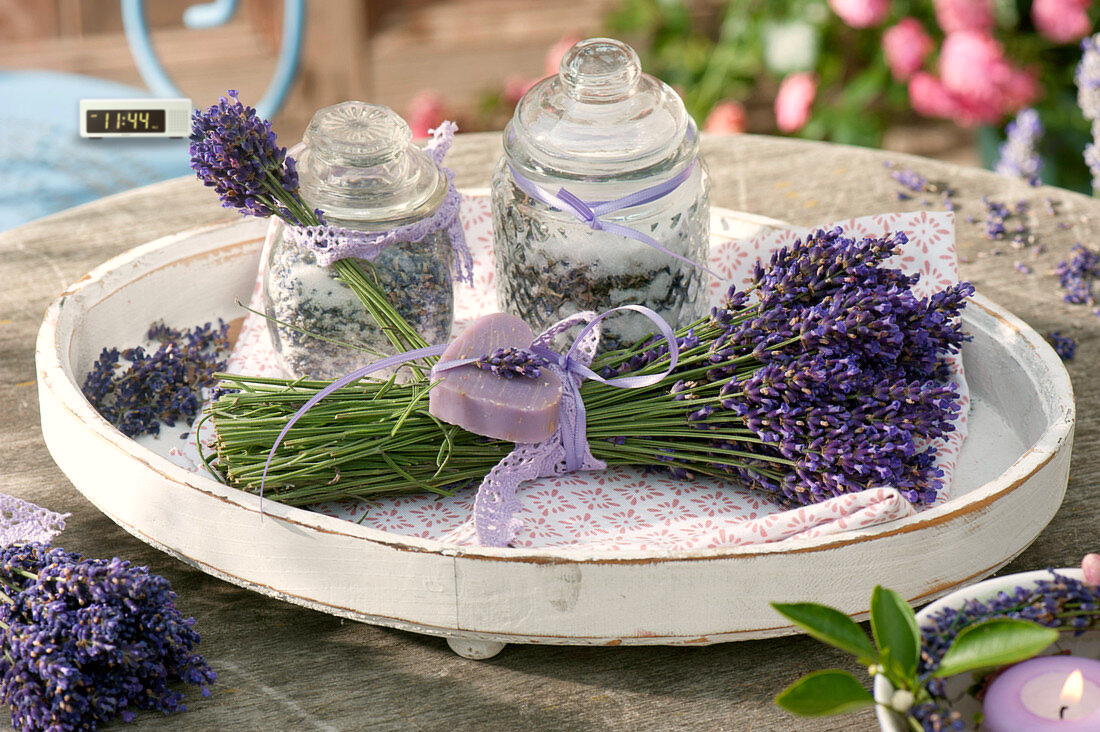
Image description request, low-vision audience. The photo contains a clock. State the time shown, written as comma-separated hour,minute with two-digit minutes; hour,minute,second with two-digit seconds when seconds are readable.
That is 11,44
